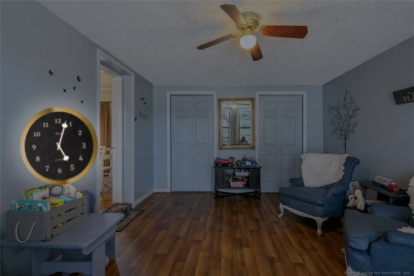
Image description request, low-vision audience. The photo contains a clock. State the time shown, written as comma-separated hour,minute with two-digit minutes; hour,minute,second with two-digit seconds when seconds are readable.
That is 5,03
